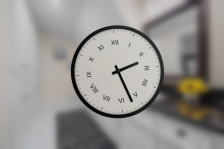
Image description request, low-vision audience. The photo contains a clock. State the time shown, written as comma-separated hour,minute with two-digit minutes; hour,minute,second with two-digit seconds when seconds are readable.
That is 2,27
